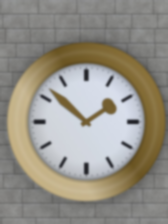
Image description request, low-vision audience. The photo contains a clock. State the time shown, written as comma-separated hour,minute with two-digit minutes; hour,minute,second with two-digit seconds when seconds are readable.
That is 1,52
